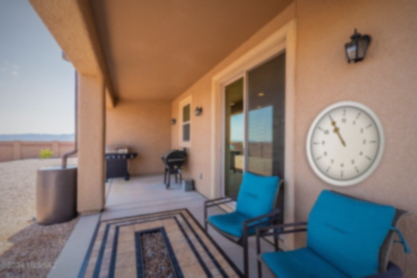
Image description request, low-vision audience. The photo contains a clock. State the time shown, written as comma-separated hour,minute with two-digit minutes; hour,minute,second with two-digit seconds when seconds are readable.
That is 10,55
